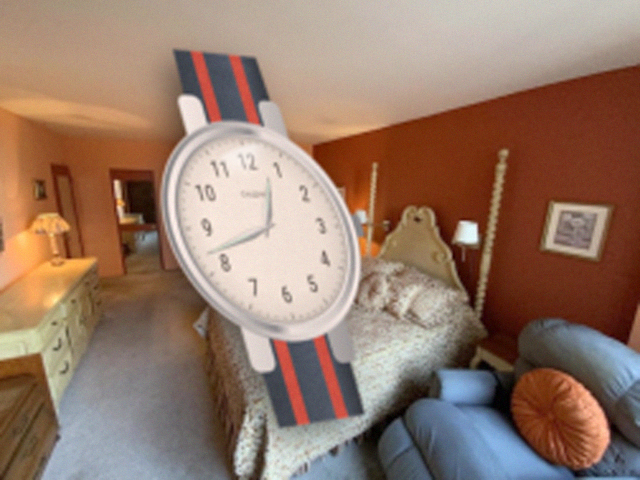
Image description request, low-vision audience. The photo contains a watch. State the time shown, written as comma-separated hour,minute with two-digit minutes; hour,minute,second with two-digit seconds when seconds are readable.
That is 12,42
